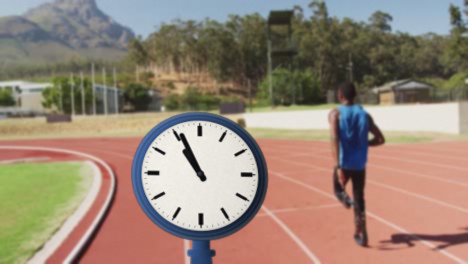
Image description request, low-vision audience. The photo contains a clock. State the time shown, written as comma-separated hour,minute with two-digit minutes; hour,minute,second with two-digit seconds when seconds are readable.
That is 10,56
